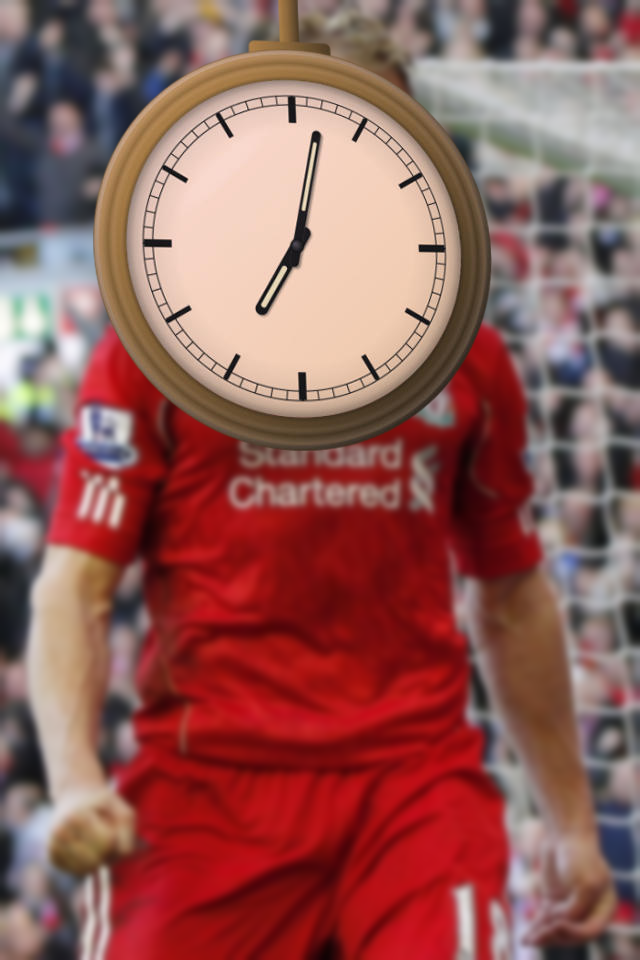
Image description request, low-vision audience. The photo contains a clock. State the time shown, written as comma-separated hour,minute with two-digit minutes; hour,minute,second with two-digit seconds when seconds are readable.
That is 7,02
